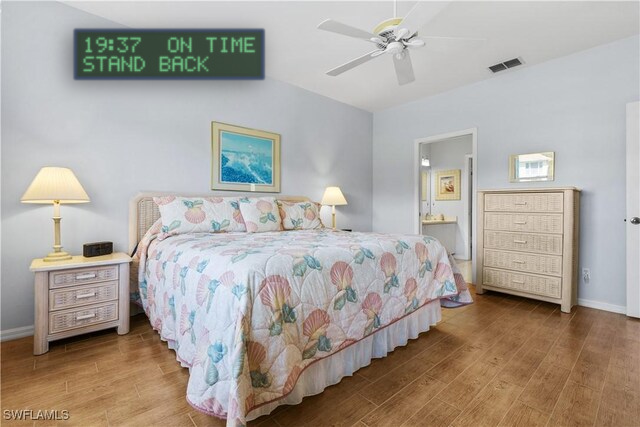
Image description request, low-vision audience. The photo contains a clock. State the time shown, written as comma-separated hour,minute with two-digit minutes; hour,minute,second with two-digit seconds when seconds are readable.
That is 19,37
